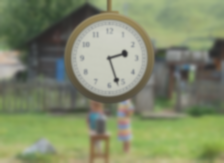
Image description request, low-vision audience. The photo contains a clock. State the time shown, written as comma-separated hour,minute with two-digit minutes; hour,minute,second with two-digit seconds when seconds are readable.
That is 2,27
